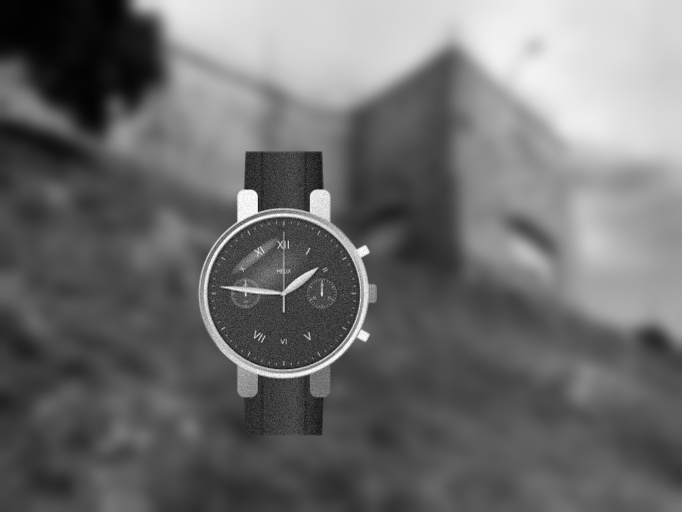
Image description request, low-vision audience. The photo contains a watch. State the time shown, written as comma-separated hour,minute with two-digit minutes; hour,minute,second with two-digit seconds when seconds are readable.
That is 1,46
